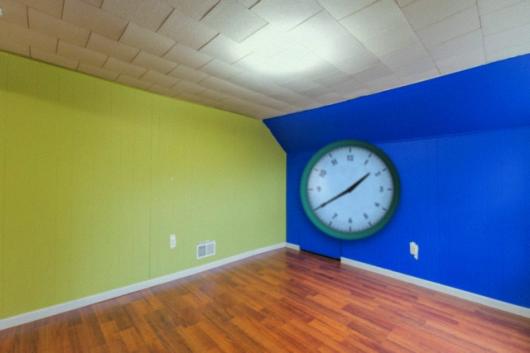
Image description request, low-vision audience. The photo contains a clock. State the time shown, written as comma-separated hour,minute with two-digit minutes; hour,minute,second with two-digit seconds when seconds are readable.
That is 1,40
